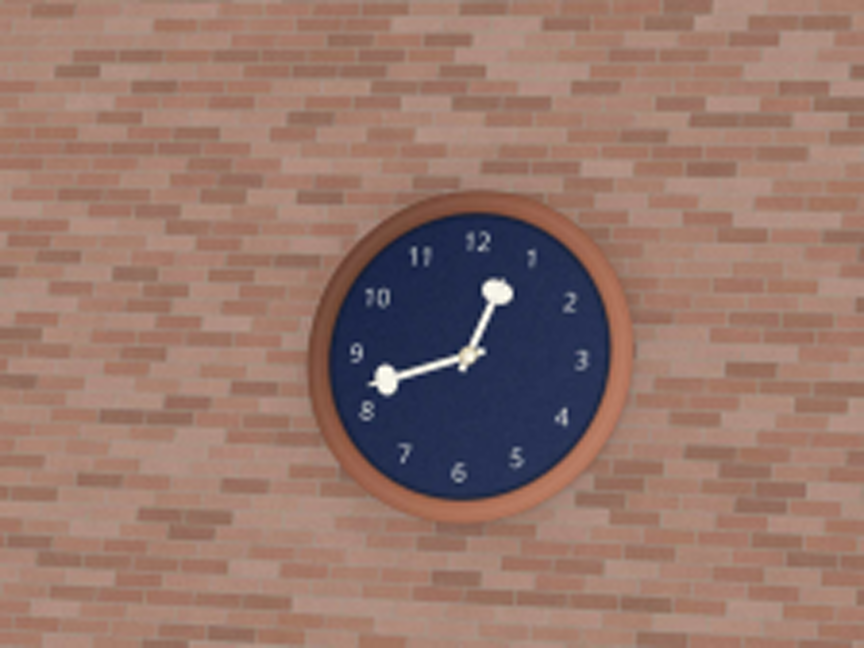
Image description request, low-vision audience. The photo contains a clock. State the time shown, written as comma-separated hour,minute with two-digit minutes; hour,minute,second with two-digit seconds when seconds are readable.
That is 12,42
